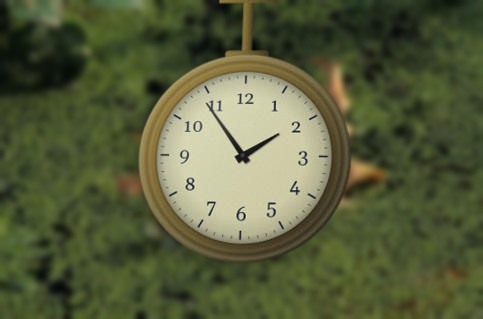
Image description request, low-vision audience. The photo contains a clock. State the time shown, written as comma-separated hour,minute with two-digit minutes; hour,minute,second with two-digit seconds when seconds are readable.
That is 1,54
